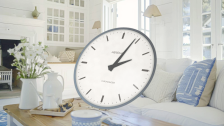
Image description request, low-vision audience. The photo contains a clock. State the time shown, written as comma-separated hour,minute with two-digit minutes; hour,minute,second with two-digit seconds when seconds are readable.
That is 2,04
